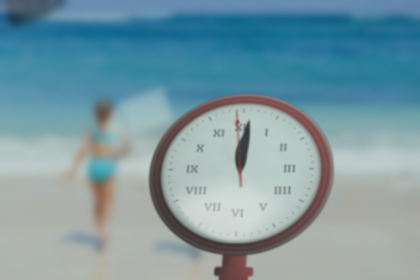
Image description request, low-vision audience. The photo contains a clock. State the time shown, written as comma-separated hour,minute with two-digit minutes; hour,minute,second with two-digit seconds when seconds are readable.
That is 12,00,59
